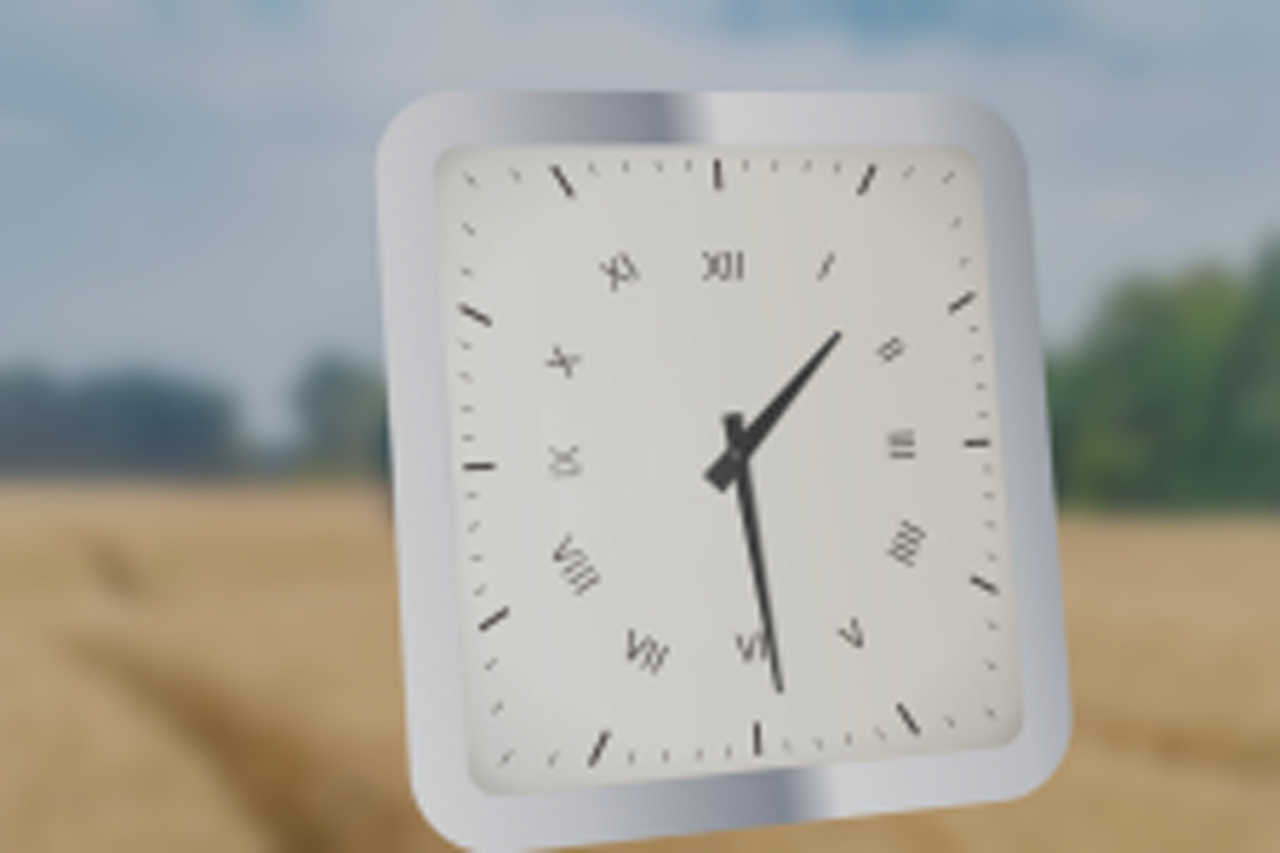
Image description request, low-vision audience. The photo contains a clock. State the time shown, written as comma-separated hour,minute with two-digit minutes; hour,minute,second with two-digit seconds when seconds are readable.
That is 1,29
